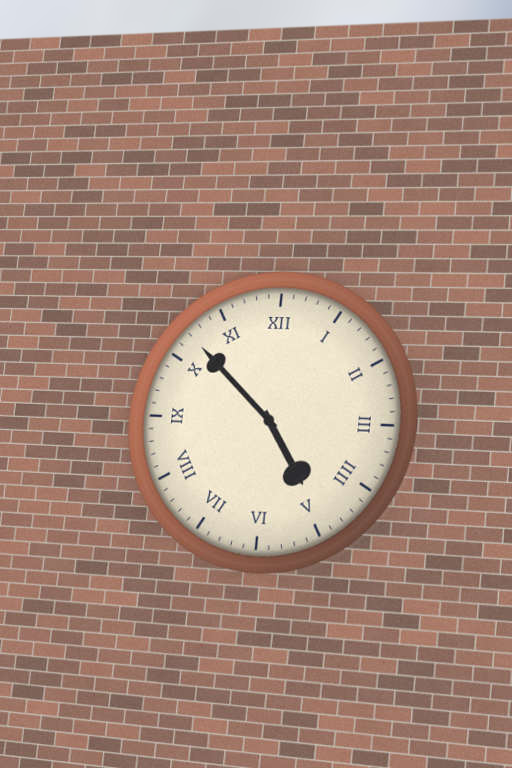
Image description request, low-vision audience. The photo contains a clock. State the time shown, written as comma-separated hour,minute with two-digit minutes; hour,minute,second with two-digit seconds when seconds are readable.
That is 4,52
